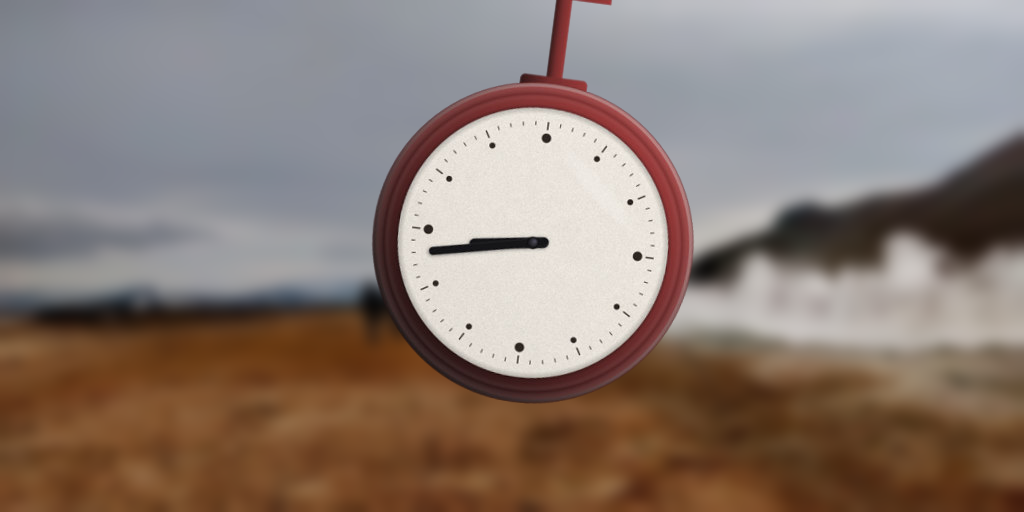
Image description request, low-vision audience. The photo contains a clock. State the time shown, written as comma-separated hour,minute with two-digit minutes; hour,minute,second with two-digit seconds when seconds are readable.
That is 8,43
